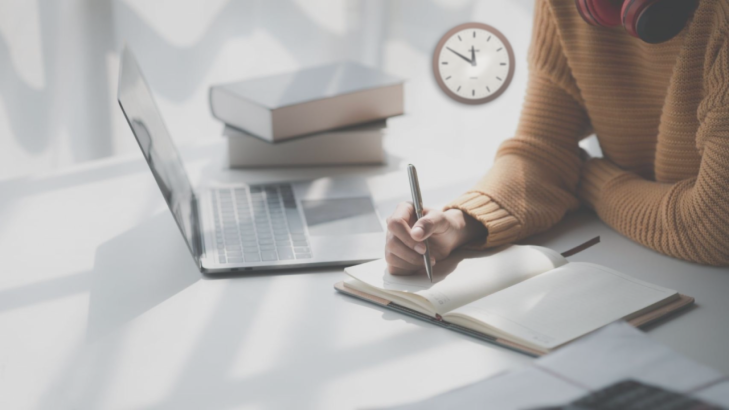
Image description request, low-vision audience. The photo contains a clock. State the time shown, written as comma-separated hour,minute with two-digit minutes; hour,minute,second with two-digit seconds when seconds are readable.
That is 11,50
